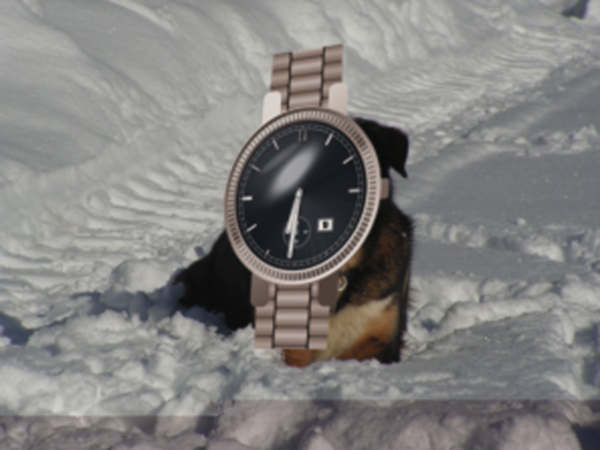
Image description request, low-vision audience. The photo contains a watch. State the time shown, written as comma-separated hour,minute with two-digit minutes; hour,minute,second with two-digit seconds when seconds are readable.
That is 6,31
